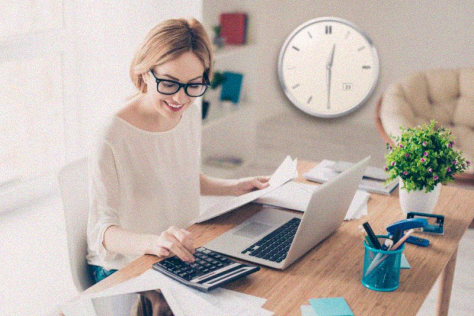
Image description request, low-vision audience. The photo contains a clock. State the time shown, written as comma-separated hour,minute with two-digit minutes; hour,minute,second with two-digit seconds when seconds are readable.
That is 12,30
